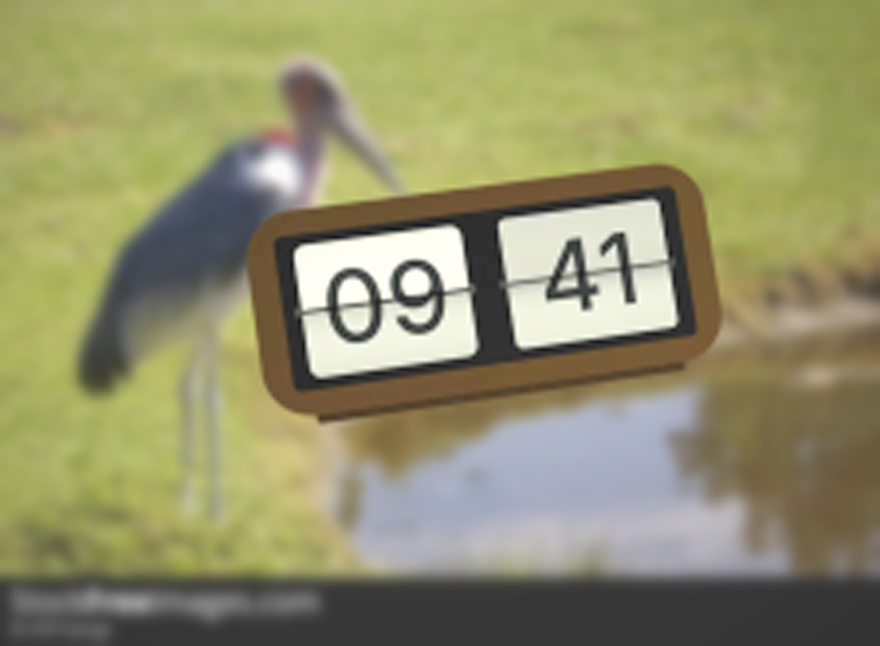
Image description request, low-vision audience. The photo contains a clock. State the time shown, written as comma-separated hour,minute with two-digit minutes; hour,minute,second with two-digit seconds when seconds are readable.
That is 9,41
